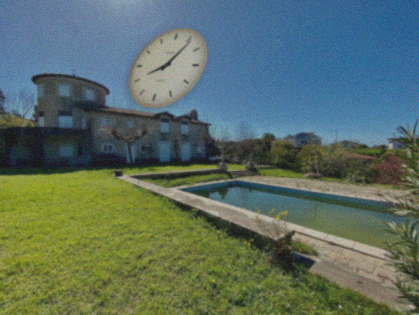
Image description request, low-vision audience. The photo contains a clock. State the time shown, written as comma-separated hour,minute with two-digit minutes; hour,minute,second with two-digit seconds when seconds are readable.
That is 8,06
